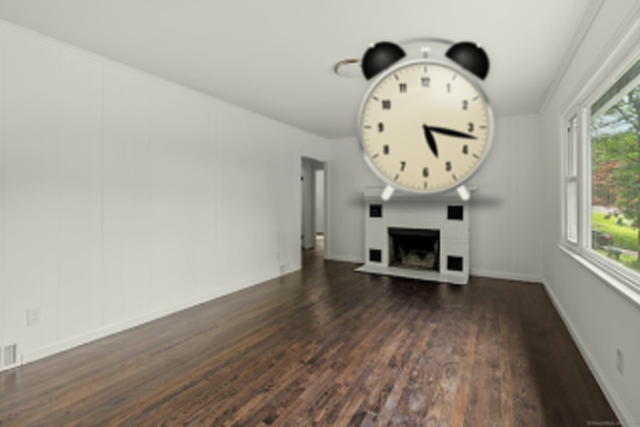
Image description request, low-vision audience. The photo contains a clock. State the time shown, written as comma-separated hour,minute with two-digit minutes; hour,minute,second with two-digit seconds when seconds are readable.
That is 5,17
